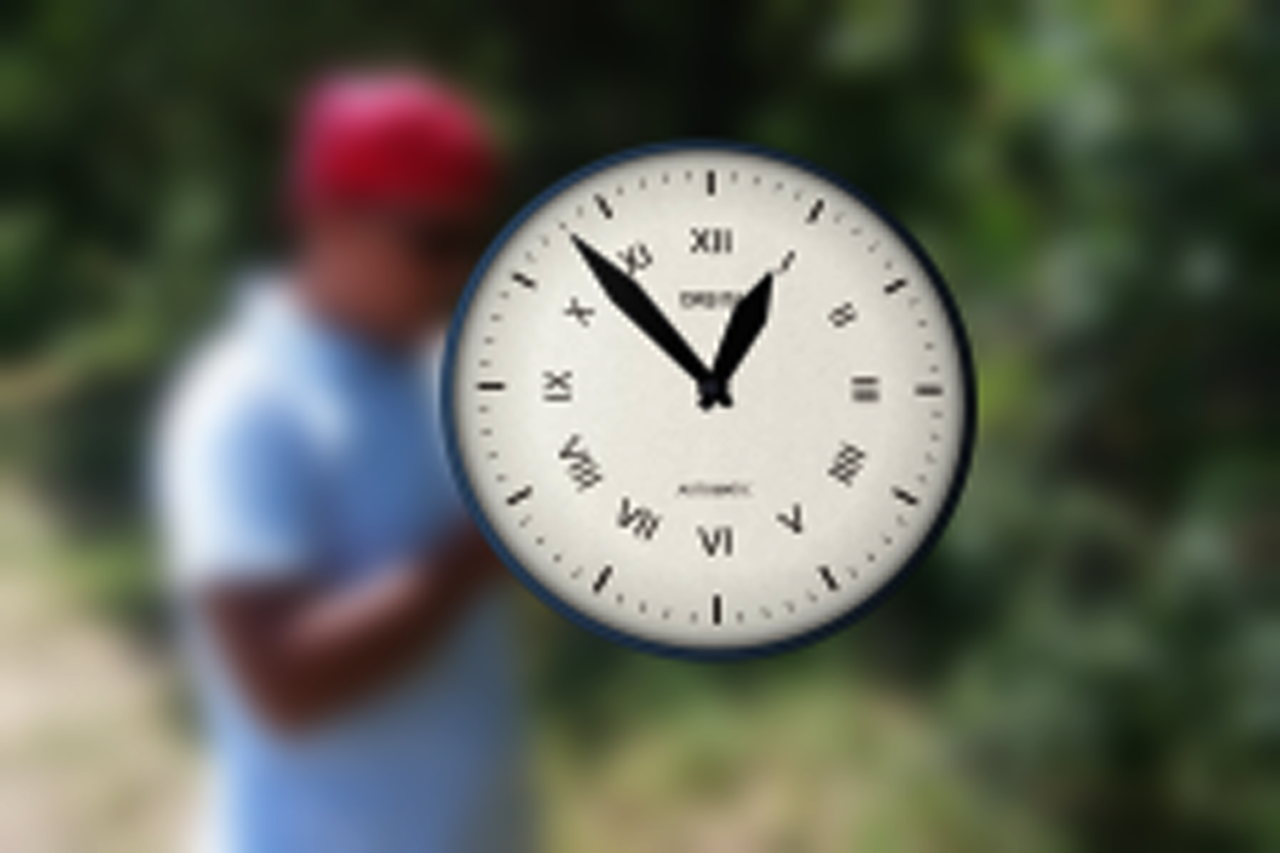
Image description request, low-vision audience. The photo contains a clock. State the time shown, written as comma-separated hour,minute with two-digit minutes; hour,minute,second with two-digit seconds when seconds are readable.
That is 12,53
